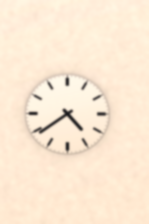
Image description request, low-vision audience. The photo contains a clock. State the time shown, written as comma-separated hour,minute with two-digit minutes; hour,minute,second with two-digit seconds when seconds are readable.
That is 4,39
